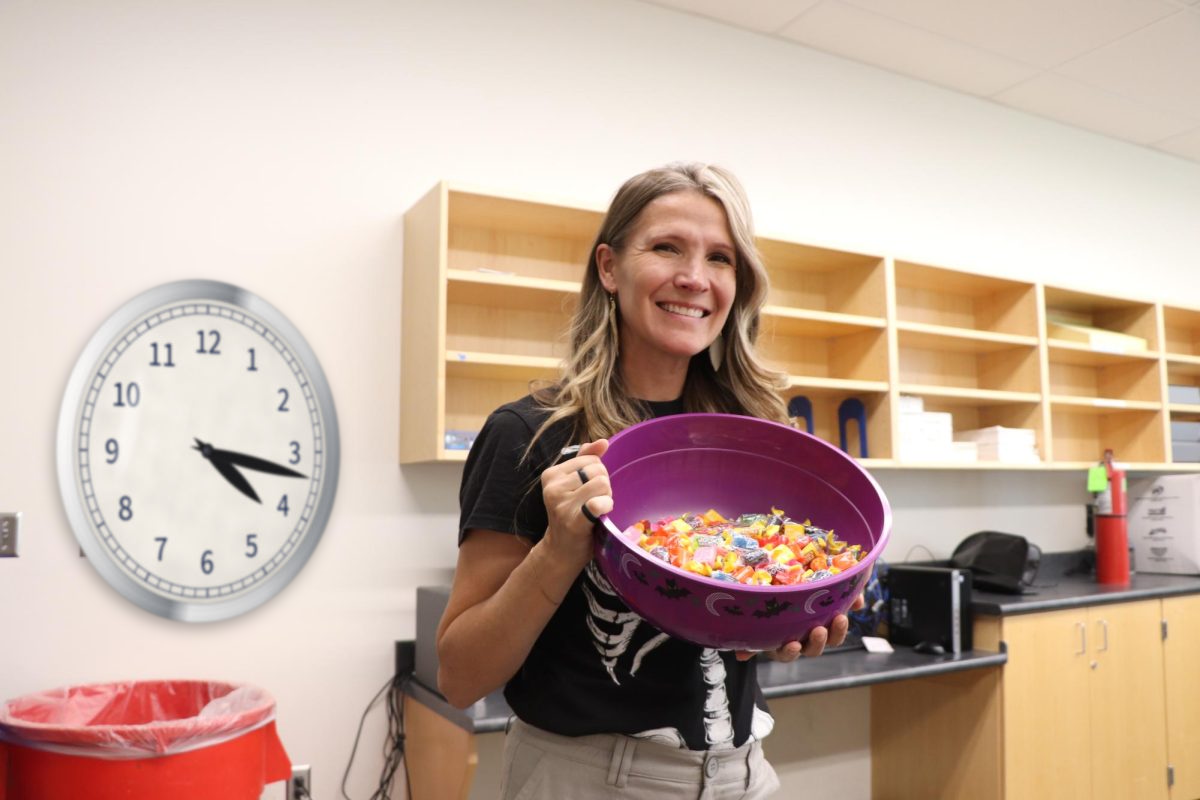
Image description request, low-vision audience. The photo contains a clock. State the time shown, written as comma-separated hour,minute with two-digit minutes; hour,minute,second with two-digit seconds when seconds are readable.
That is 4,17
